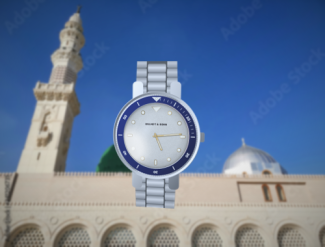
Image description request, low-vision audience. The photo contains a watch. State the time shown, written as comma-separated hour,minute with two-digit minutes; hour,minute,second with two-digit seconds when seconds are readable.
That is 5,14
